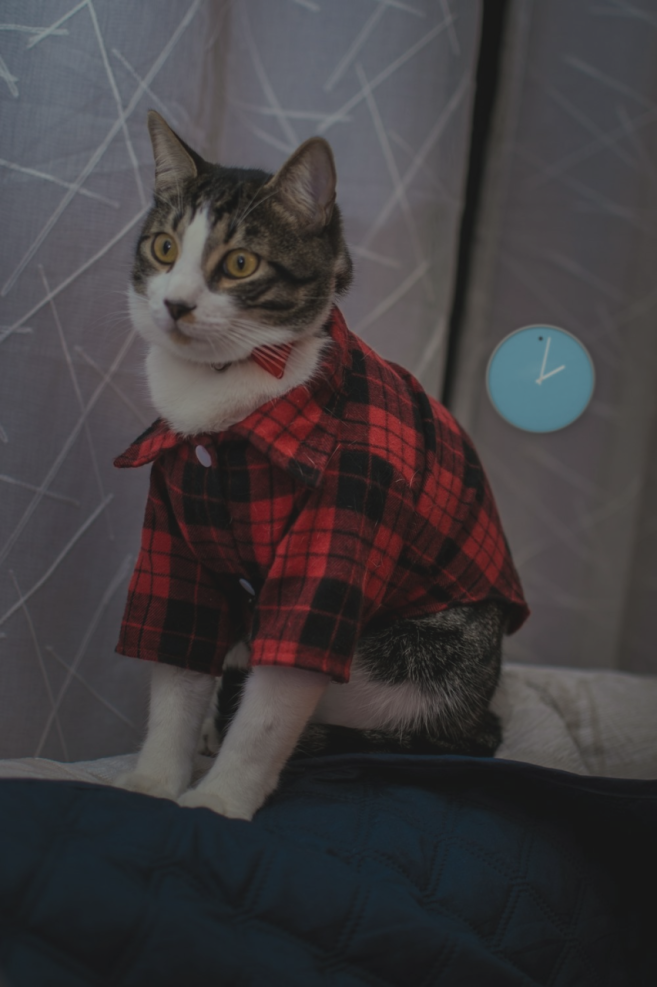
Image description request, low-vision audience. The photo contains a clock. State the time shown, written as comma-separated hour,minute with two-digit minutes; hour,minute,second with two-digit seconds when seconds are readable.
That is 2,02
